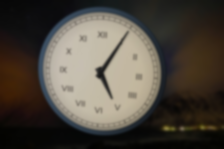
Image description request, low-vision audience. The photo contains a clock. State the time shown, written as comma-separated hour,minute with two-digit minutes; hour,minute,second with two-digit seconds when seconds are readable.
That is 5,05
